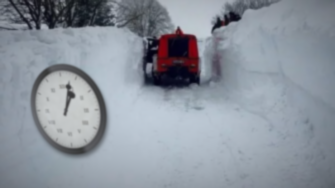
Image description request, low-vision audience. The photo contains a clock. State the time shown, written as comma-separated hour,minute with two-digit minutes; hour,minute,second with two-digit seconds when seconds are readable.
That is 1,03
